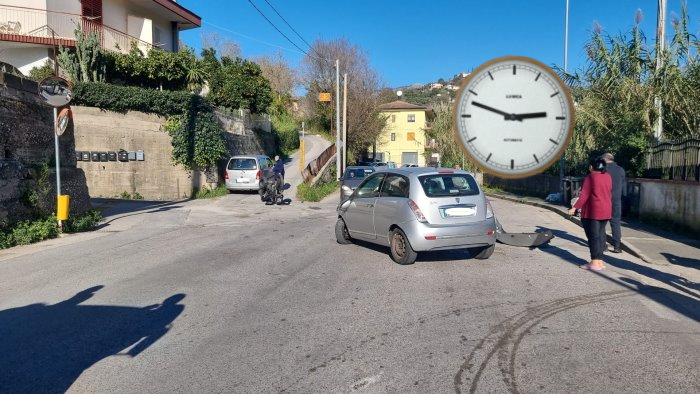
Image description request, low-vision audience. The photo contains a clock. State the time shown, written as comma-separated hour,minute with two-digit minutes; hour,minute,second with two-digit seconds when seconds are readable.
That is 2,48
